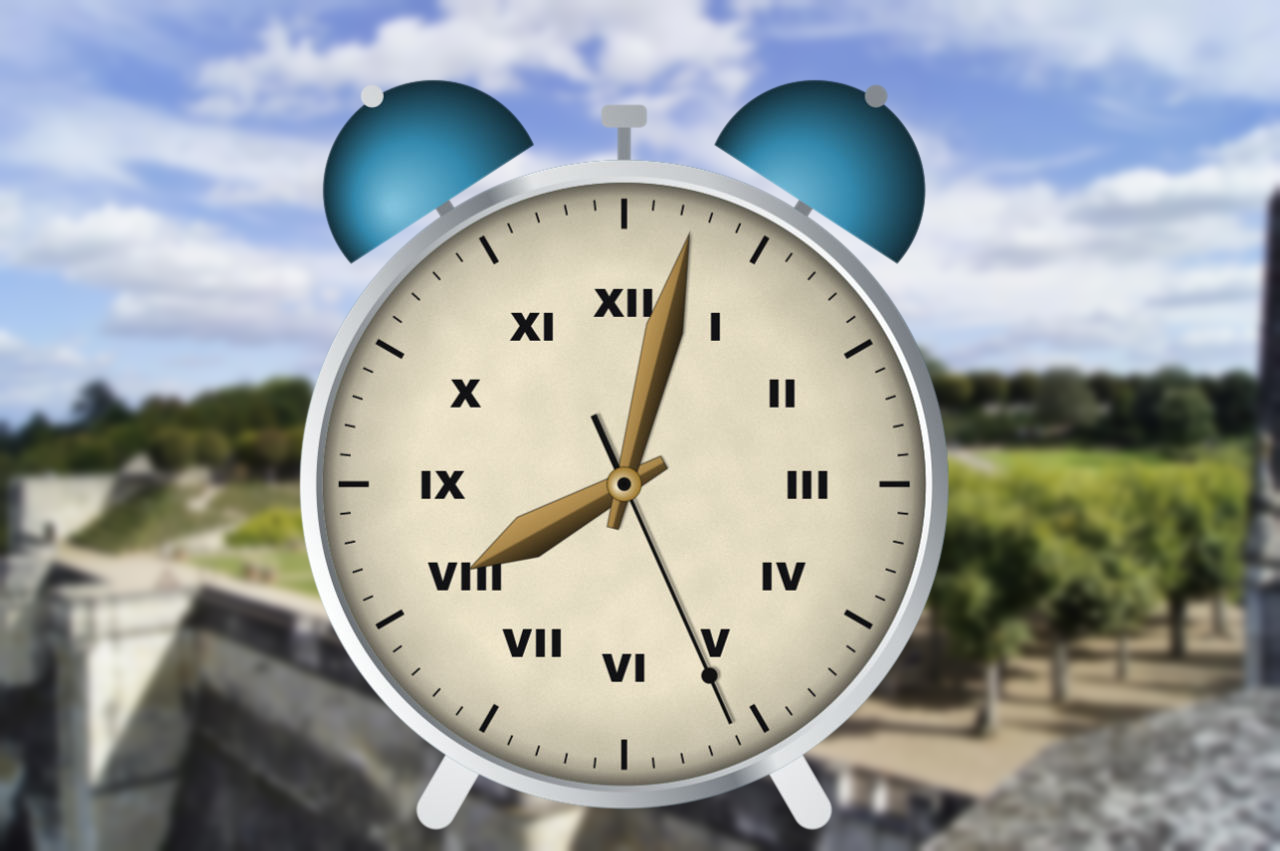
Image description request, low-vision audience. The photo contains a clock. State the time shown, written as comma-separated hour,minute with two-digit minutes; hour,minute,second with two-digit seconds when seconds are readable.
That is 8,02,26
